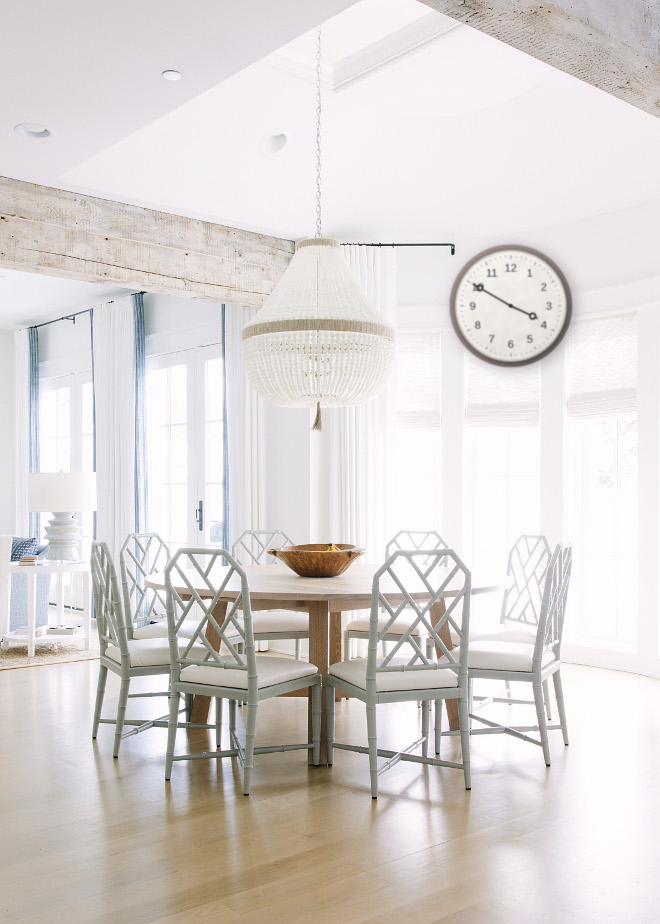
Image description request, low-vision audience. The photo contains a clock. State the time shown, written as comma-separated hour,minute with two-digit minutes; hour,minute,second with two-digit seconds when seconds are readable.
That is 3,50
